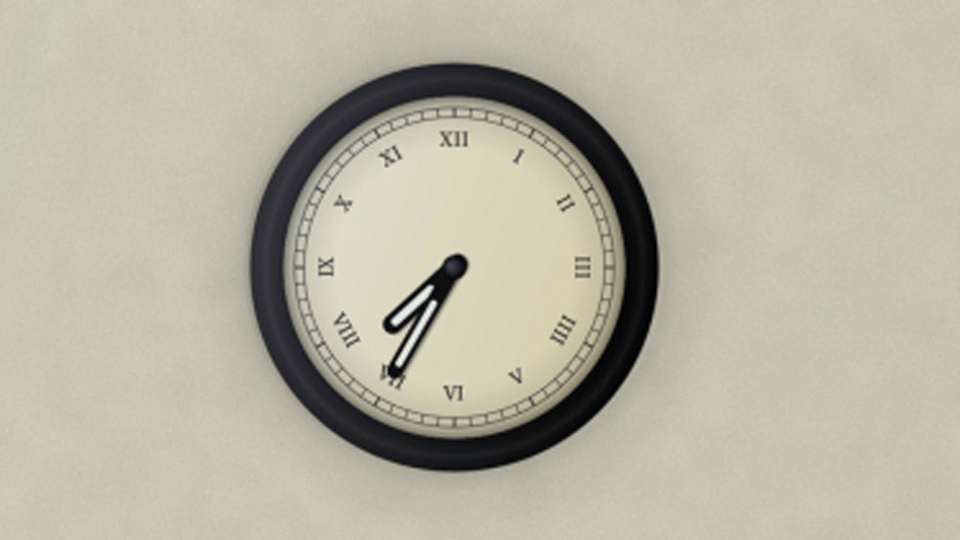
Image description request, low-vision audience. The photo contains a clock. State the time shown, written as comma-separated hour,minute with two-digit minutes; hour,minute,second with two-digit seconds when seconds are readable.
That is 7,35
